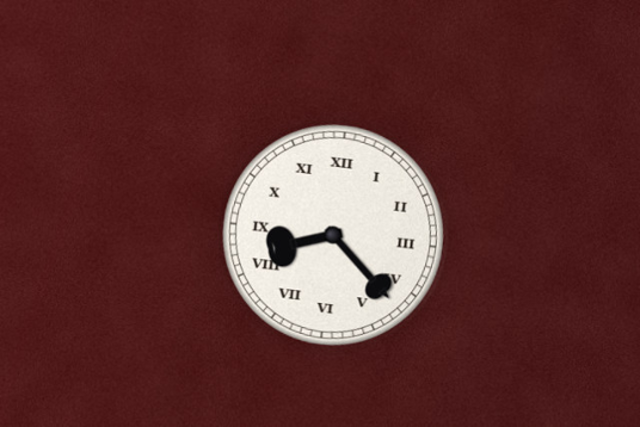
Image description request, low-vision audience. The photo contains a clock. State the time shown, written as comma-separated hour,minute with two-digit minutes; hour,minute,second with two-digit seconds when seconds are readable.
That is 8,22
